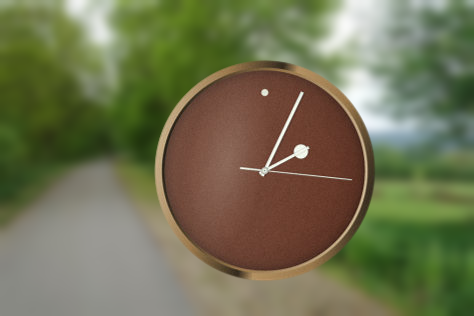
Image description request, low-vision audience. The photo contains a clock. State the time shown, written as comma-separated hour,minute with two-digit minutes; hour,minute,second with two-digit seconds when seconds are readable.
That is 2,04,16
